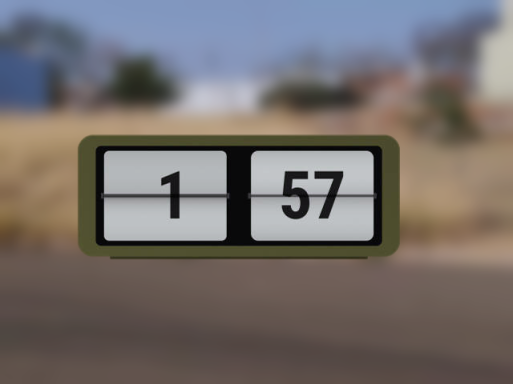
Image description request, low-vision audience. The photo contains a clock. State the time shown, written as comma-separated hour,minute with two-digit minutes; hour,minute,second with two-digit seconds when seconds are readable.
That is 1,57
